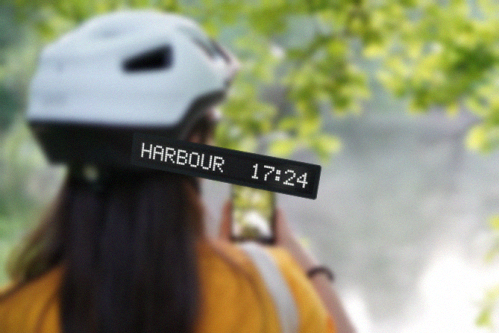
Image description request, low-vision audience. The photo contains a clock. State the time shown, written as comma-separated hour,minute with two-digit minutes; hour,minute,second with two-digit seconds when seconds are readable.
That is 17,24
